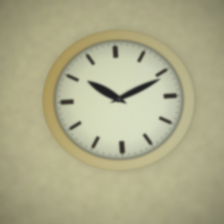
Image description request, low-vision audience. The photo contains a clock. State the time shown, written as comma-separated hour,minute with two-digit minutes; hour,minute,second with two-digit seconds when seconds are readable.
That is 10,11
